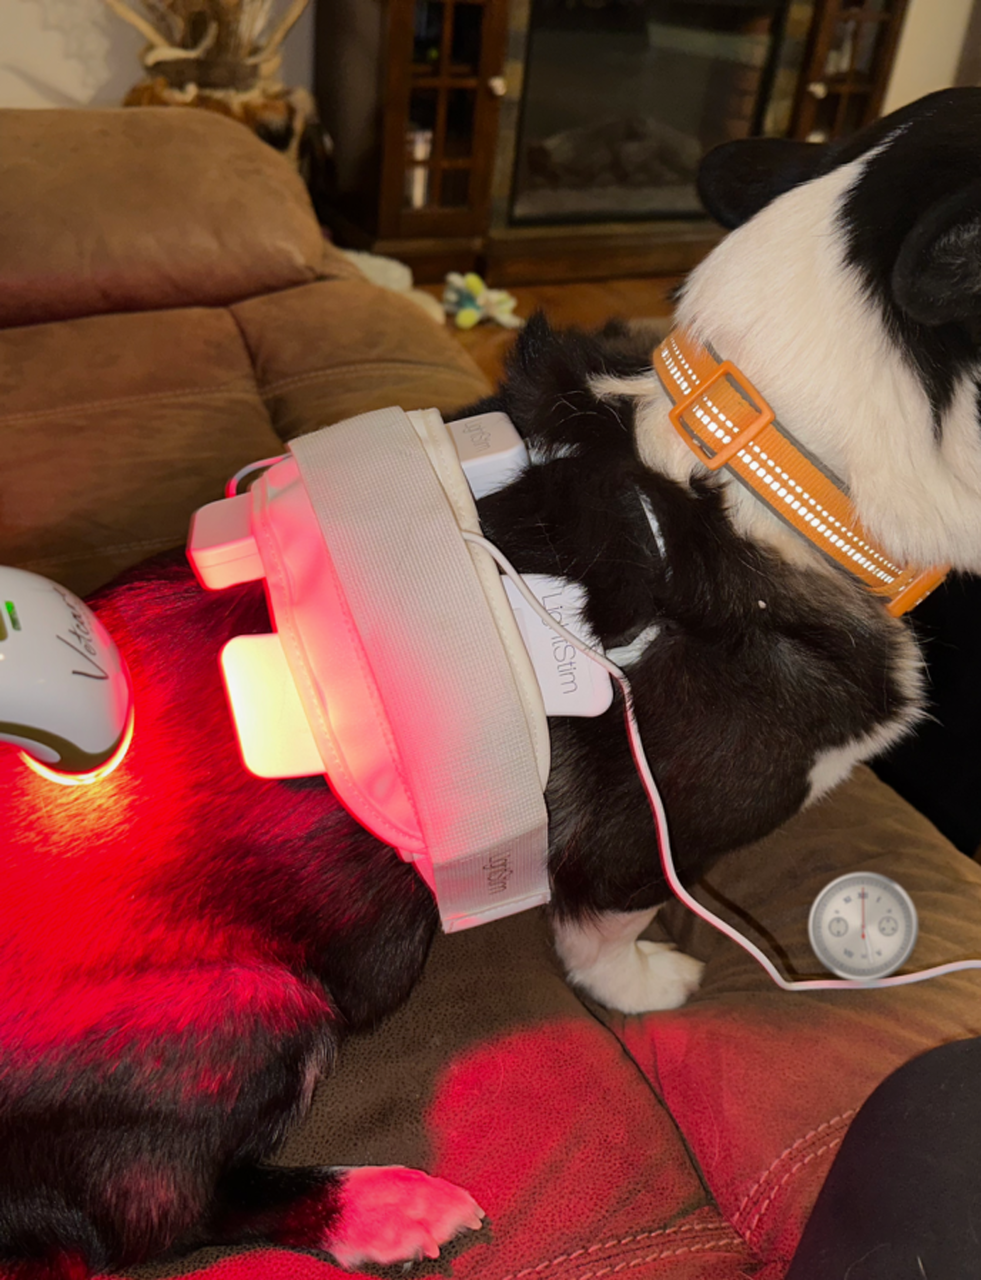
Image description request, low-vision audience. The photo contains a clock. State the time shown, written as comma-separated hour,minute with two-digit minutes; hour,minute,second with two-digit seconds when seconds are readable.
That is 5,28
